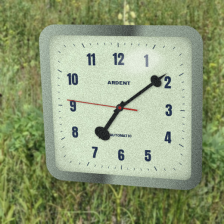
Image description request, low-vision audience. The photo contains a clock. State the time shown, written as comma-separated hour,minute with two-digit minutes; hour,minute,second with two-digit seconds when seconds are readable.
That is 7,08,46
